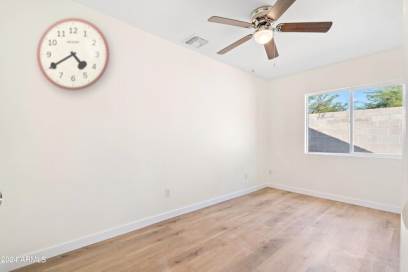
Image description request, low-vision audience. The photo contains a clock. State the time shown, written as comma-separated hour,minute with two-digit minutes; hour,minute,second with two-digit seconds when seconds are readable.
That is 4,40
